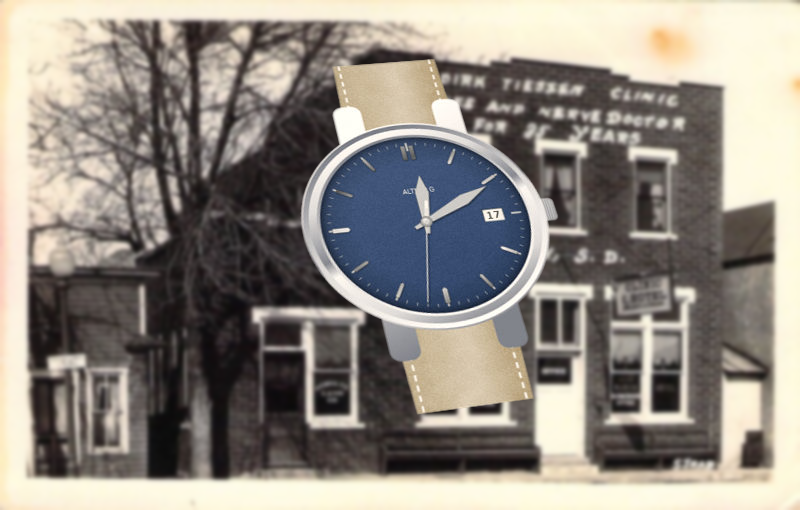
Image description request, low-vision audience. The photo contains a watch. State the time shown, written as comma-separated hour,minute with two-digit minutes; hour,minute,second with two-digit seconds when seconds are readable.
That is 12,10,32
